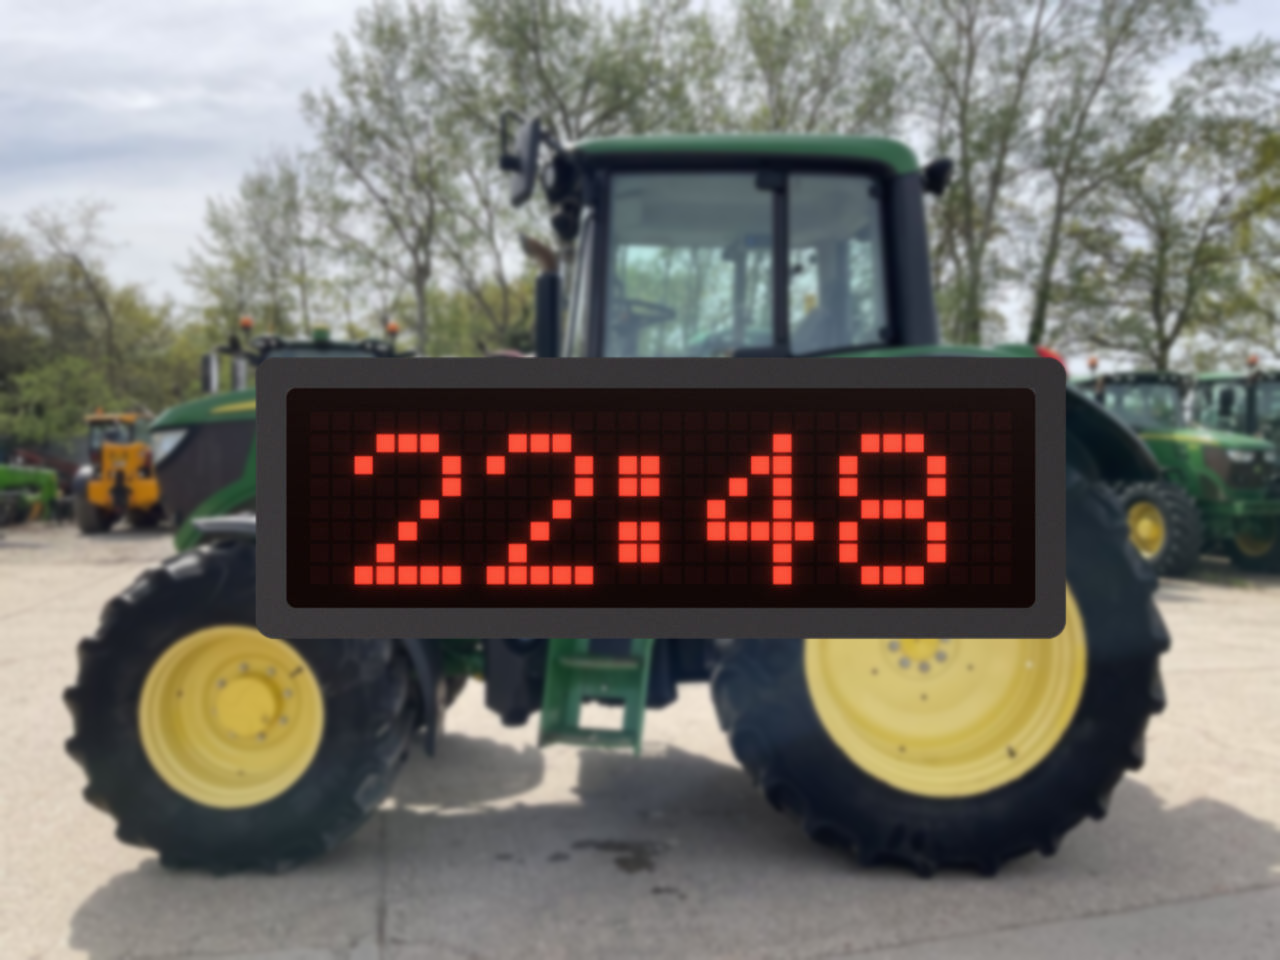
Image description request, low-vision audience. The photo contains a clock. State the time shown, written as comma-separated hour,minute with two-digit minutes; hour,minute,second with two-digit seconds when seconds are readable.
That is 22,48
